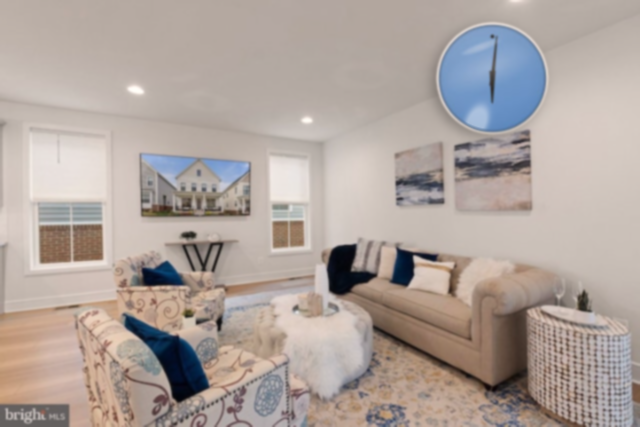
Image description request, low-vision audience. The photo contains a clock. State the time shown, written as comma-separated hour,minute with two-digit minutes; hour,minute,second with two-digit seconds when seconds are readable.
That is 6,01
